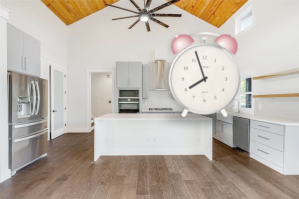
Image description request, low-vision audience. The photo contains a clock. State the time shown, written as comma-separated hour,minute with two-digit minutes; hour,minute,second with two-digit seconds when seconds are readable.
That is 7,57
